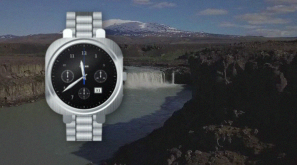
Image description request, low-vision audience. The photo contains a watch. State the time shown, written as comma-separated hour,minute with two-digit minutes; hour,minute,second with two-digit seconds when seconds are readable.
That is 11,39
